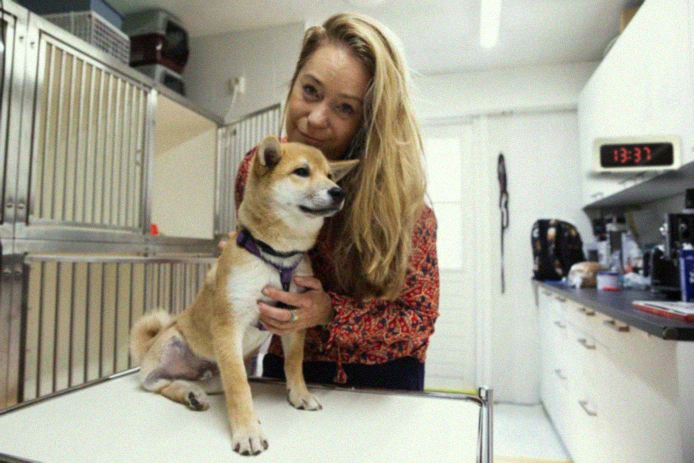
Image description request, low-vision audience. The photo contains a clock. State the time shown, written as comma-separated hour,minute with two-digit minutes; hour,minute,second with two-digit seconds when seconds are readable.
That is 13,37
